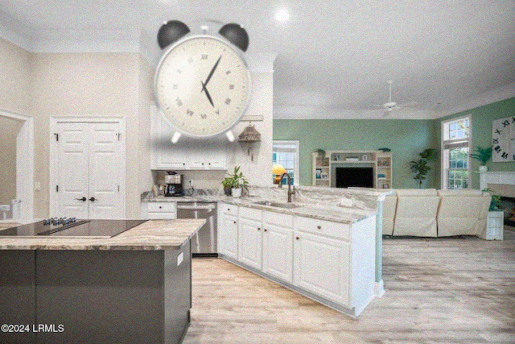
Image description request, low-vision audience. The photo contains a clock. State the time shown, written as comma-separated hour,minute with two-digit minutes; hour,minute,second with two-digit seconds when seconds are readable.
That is 5,05
